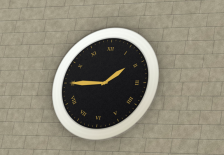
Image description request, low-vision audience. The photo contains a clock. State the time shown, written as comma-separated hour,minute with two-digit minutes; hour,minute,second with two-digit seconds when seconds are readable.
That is 1,45
